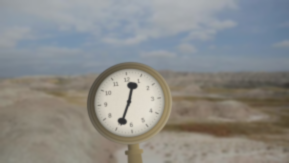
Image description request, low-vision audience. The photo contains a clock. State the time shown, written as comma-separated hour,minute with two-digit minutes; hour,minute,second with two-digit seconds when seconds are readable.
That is 12,34
